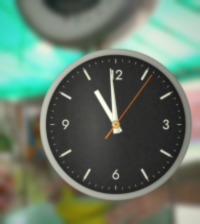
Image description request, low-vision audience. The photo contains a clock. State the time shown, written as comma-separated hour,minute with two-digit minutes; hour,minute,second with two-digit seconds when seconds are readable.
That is 10,59,06
